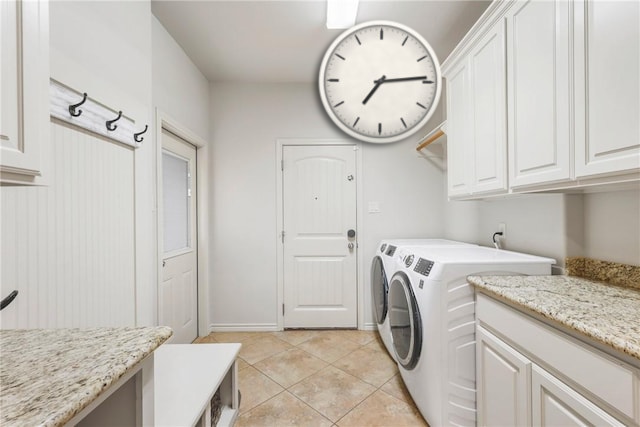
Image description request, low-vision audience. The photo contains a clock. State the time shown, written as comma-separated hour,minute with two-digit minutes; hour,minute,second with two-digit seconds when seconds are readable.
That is 7,14
